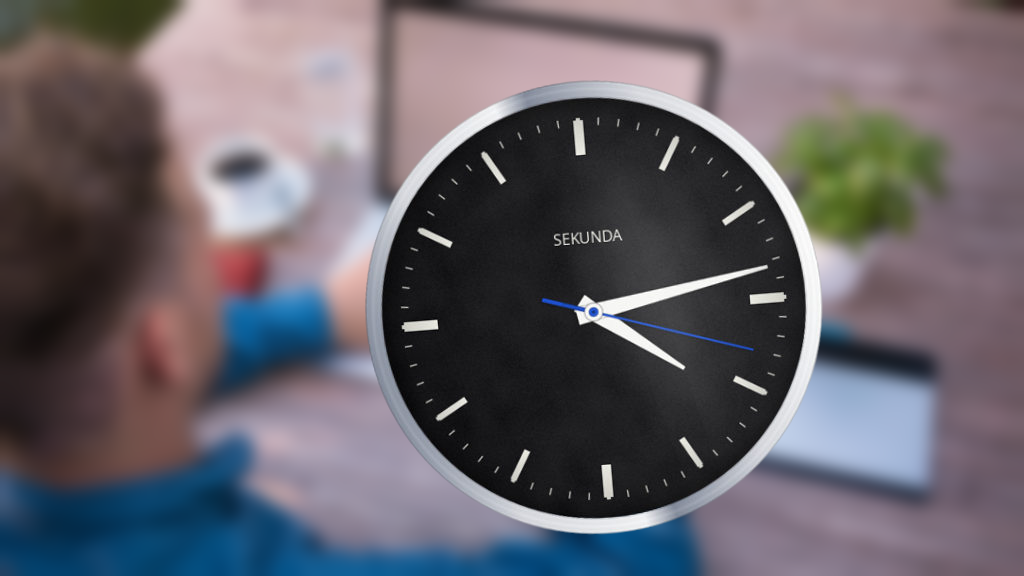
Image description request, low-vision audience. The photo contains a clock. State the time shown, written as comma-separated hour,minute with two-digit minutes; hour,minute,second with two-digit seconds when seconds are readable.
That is 4,13,18
